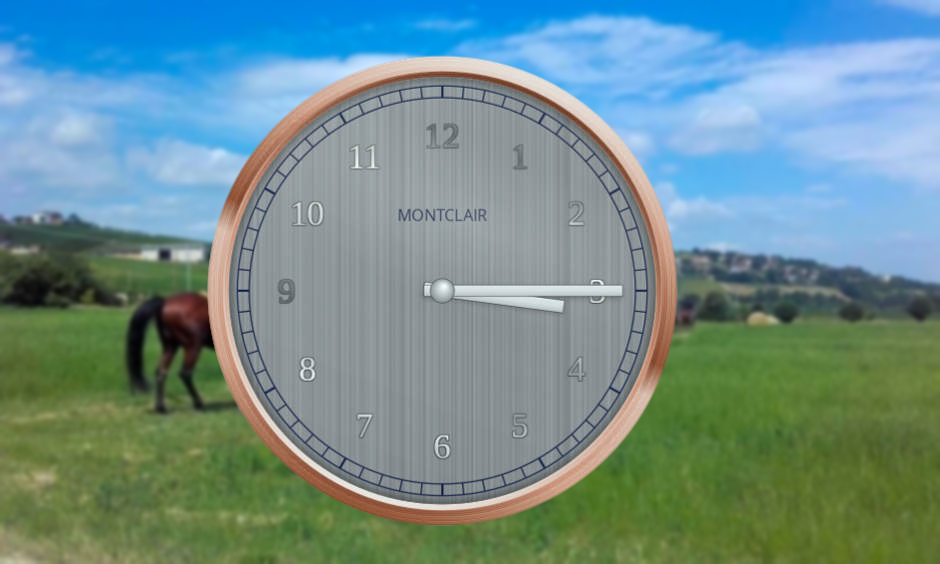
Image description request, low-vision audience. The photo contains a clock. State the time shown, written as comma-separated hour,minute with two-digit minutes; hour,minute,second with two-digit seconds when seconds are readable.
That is 3,15
